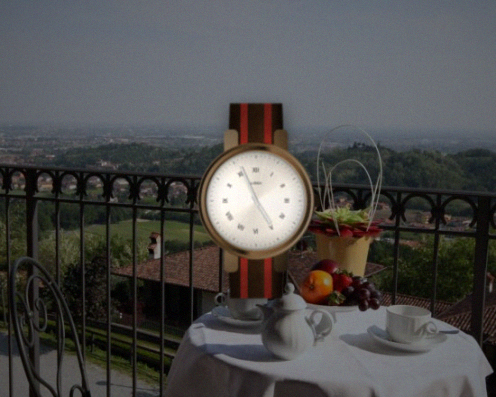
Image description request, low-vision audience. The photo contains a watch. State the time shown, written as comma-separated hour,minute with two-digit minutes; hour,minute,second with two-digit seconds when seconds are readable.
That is 4,56
